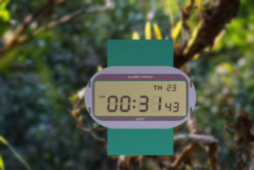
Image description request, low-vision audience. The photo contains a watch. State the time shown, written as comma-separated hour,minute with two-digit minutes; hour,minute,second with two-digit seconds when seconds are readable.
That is 0,31,43
